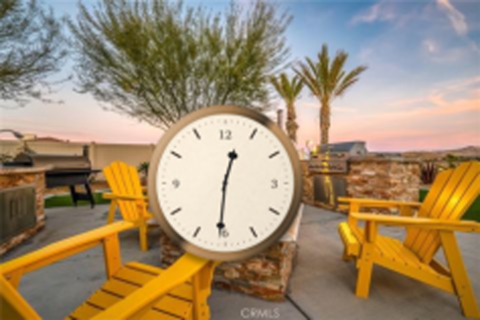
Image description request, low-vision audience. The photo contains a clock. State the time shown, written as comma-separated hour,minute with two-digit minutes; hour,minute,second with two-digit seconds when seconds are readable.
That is 12,31
